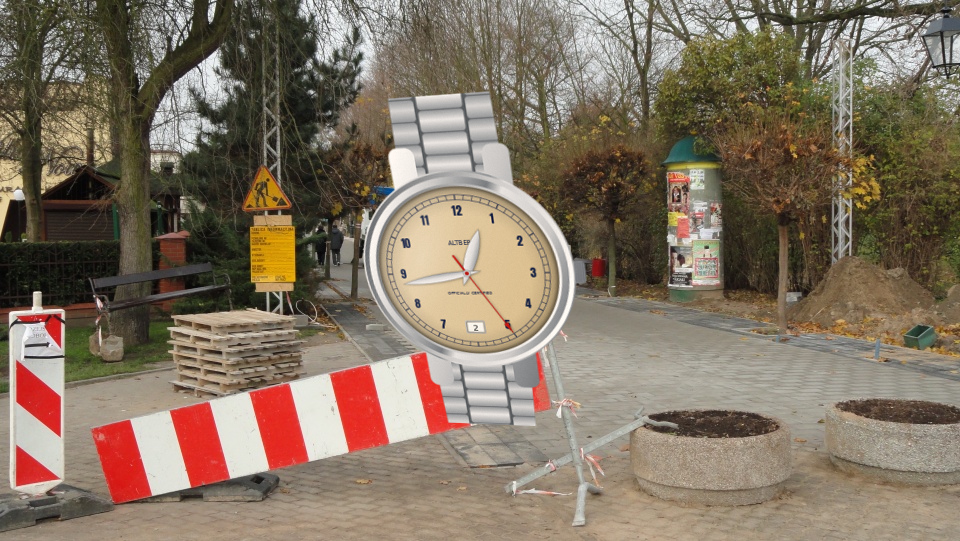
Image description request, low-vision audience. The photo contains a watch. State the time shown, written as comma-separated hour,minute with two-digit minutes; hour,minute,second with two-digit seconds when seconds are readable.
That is 12,43,25
